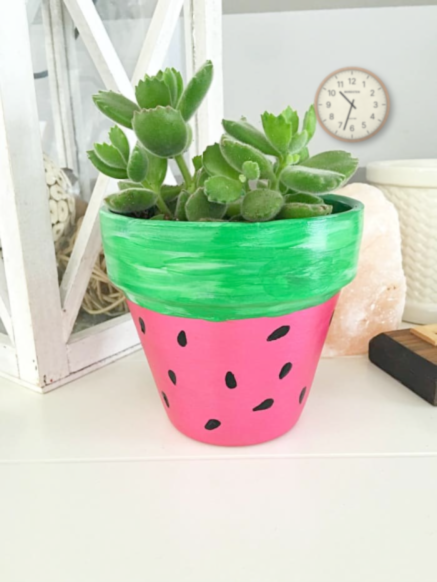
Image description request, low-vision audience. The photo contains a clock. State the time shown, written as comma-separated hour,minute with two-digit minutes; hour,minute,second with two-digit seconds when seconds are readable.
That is 10,33
